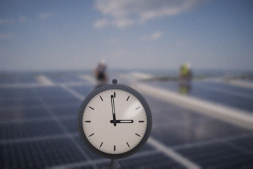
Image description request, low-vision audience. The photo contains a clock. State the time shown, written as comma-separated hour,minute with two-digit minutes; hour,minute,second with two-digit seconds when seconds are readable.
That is 2,59
